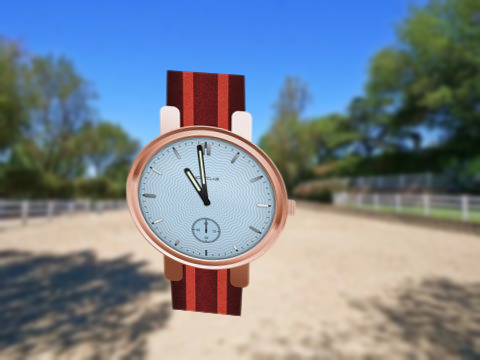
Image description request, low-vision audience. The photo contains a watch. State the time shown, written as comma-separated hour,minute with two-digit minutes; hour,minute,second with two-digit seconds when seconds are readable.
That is 10,59
